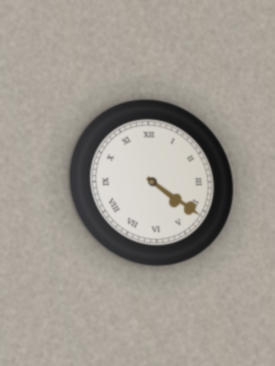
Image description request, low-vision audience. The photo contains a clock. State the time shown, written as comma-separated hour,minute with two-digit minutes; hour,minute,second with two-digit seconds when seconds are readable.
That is 4,21
